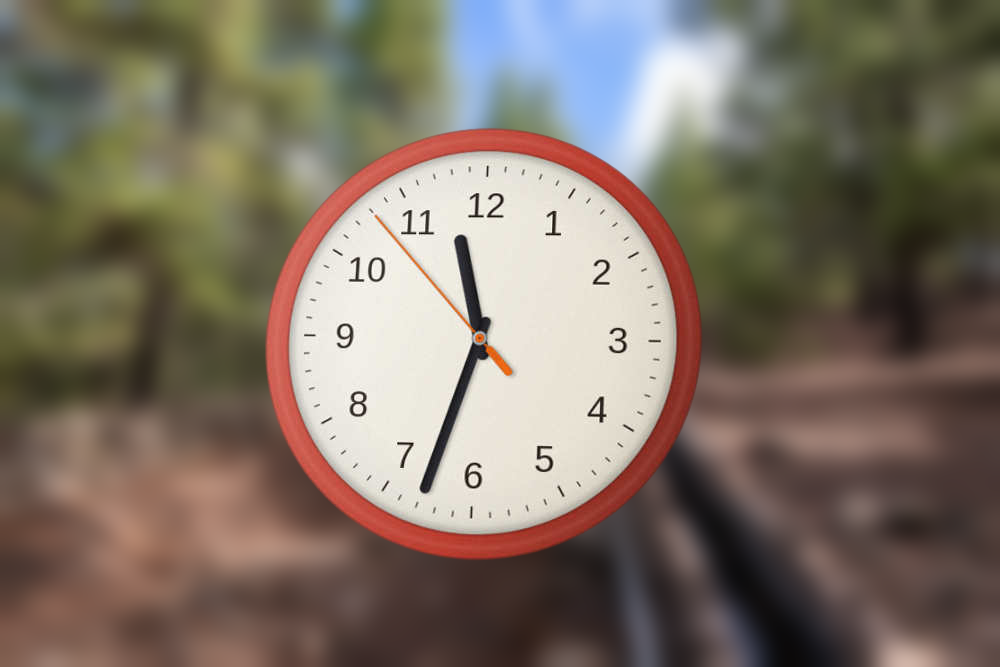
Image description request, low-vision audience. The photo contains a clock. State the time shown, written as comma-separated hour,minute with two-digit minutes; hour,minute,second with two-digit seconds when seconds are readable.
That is 11,32,53
